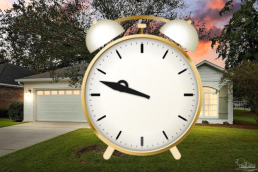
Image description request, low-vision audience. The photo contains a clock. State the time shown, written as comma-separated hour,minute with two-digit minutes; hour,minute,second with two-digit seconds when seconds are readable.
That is 9,48
